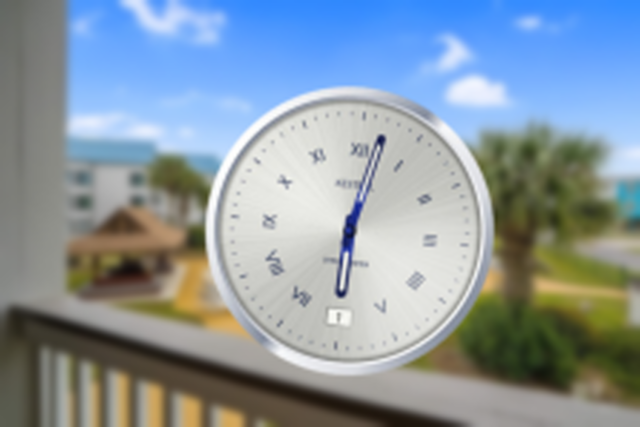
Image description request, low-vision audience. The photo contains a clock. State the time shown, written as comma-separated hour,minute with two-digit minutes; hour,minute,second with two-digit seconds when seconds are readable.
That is 6,02
